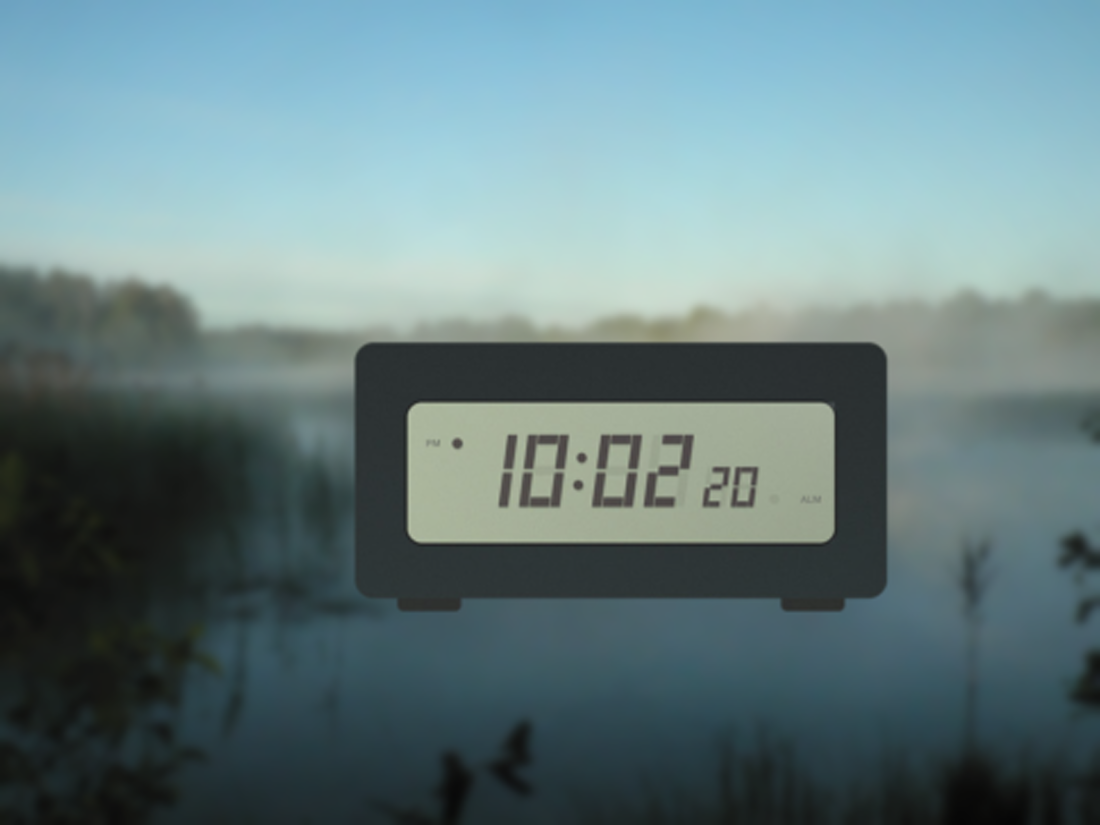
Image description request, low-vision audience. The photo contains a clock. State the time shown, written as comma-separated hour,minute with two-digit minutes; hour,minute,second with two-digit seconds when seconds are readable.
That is 10,02,20
